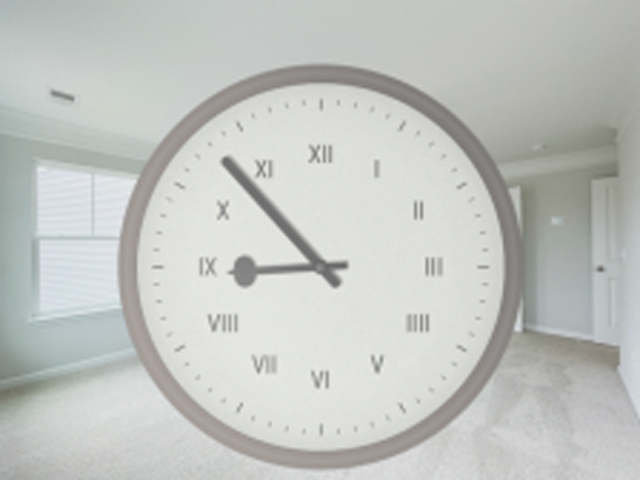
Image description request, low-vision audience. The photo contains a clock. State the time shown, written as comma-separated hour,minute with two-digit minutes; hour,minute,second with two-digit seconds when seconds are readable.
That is 8,53
